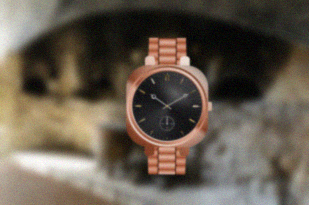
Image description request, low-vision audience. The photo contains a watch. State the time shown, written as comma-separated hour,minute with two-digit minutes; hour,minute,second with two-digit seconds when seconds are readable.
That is 10,10
